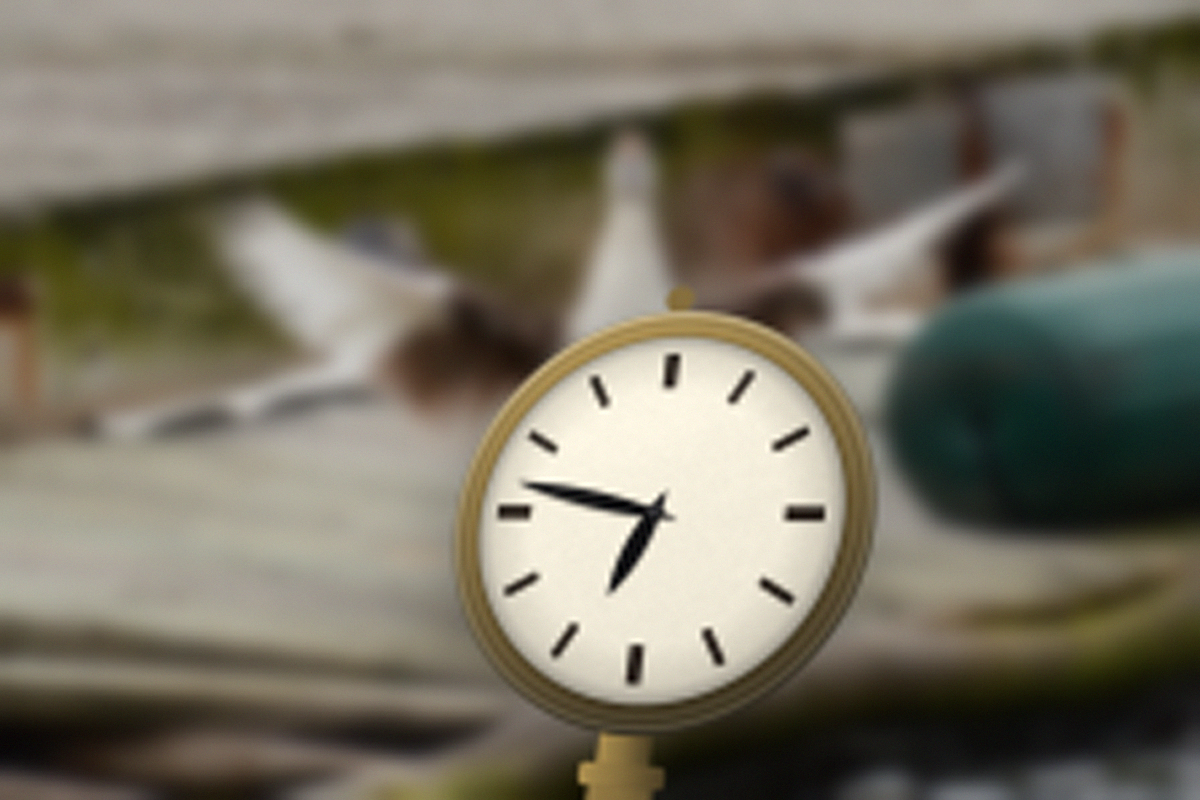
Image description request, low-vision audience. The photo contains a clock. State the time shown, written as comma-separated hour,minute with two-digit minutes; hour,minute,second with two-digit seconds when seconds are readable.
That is 6,47
